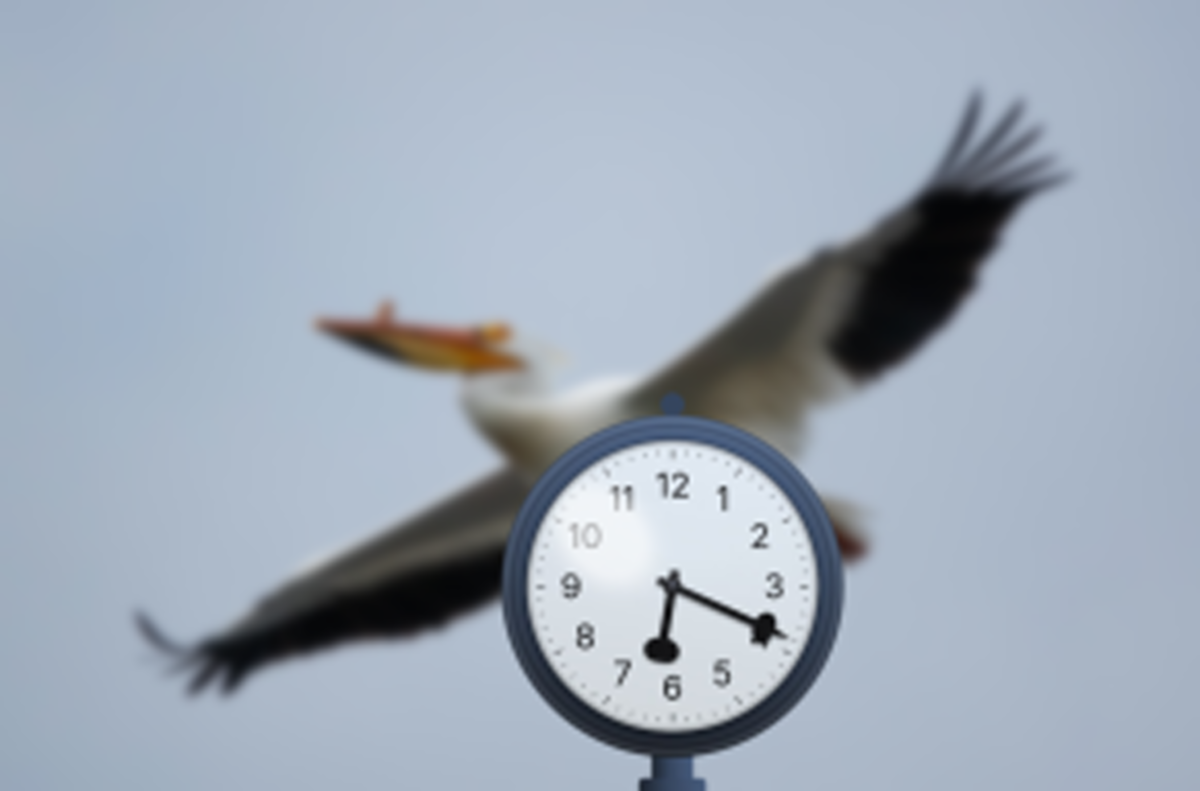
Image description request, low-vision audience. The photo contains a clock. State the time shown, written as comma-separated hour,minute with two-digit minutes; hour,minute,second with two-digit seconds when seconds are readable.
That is 6,19
